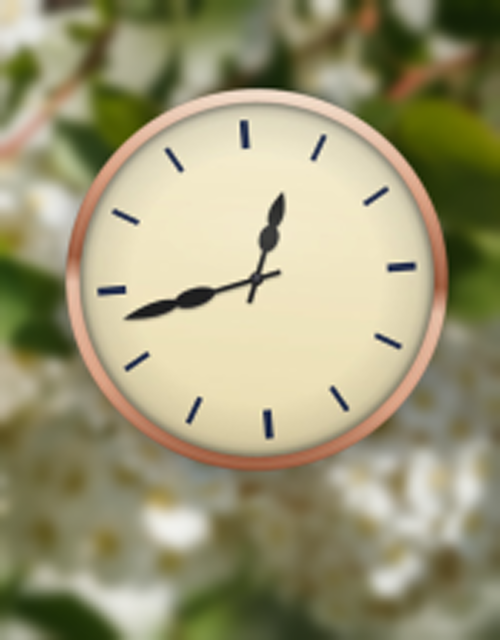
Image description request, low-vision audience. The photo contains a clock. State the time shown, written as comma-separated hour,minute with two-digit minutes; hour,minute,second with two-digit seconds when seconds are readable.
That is 12,43
